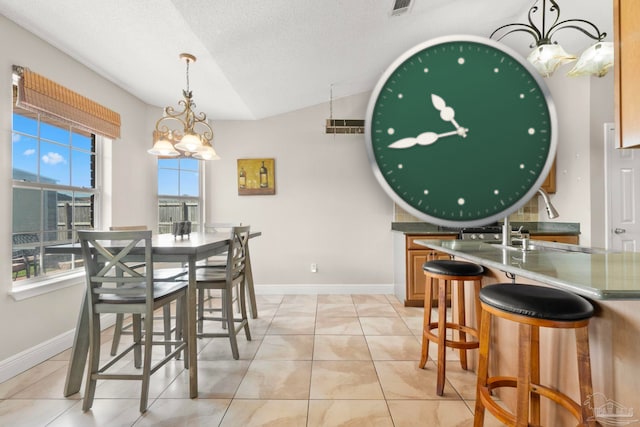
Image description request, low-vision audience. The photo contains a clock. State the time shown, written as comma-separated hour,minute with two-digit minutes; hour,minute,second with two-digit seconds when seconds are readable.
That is 10,43
